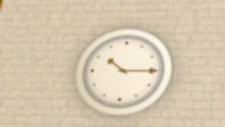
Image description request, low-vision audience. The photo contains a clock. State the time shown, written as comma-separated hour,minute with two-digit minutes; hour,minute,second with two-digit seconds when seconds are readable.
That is 10,15
